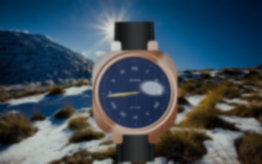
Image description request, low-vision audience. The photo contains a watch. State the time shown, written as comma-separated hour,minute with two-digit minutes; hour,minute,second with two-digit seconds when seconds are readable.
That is 8,44
